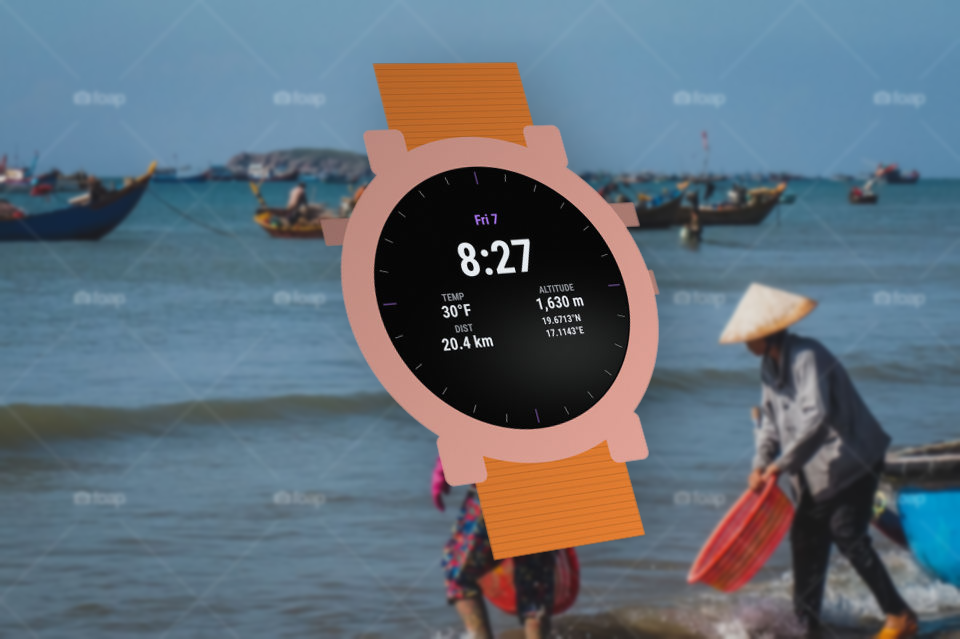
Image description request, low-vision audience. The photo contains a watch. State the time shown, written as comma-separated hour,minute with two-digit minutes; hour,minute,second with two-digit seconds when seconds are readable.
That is 8,27
